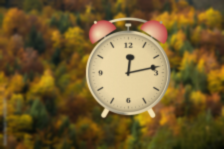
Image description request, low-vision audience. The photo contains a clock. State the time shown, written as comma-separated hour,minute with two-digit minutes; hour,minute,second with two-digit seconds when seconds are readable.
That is 12,13
